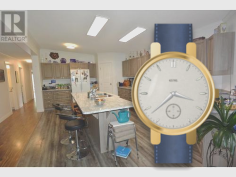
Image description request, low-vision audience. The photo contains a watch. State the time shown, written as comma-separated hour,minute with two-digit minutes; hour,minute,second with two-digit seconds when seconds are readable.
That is 3,38
